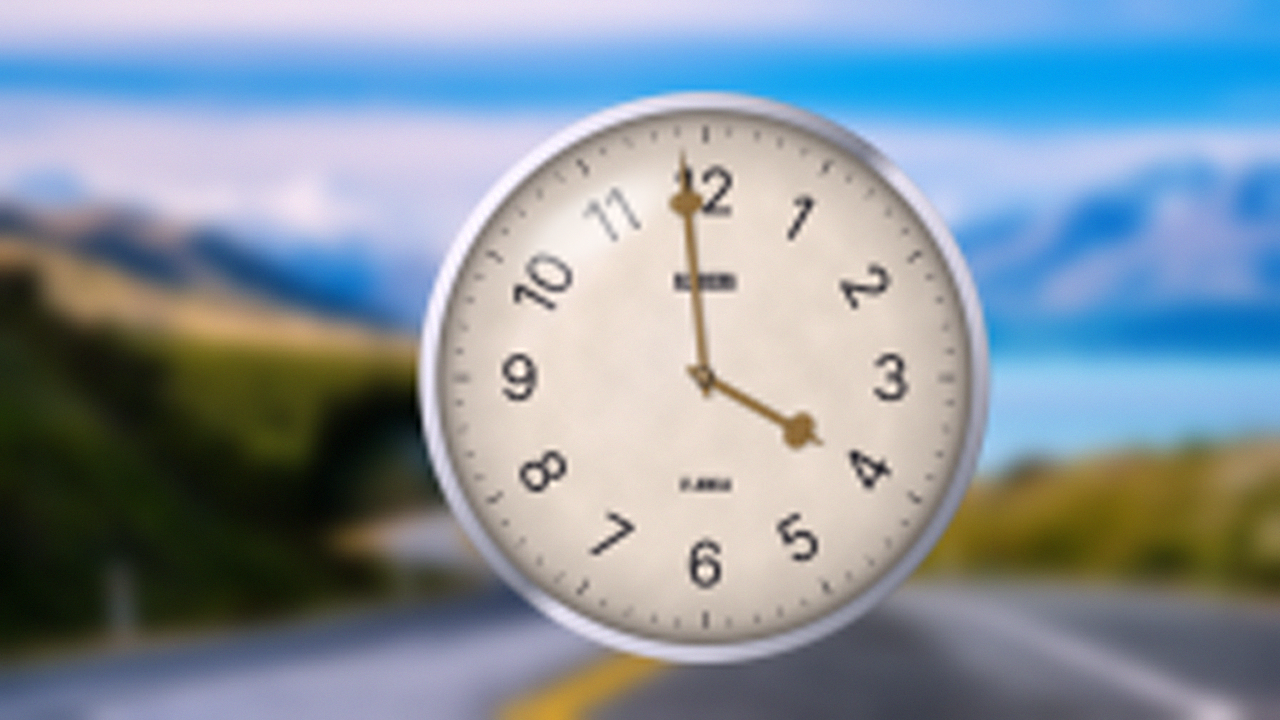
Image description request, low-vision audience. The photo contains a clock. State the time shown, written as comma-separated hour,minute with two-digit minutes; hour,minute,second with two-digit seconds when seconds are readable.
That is 3,59
